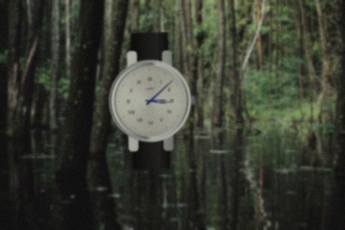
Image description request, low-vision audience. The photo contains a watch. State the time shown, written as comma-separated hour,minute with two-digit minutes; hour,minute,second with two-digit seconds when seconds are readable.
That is 3,08
